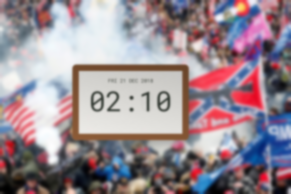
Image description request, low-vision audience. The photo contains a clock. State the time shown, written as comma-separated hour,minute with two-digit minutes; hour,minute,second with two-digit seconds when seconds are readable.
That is 2,10
